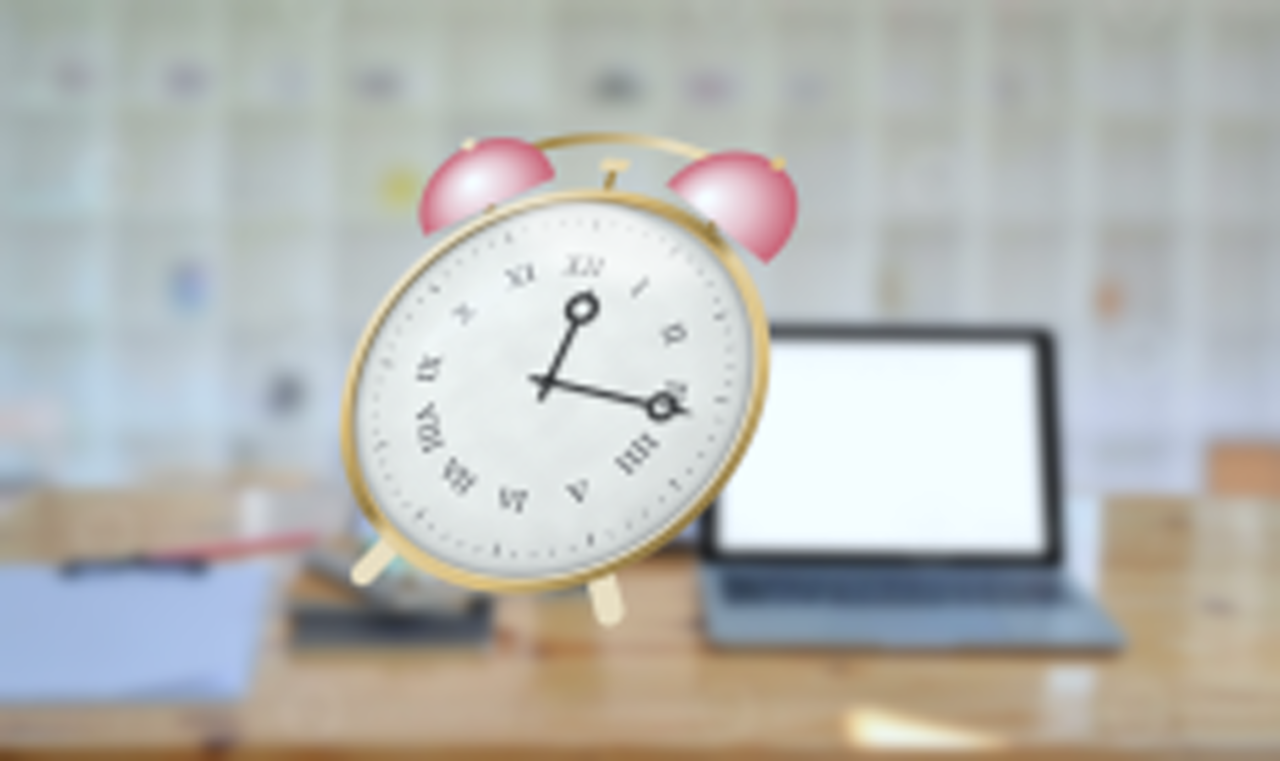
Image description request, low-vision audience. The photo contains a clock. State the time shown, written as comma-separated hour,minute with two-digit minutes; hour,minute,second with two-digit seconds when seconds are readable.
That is 12,16
